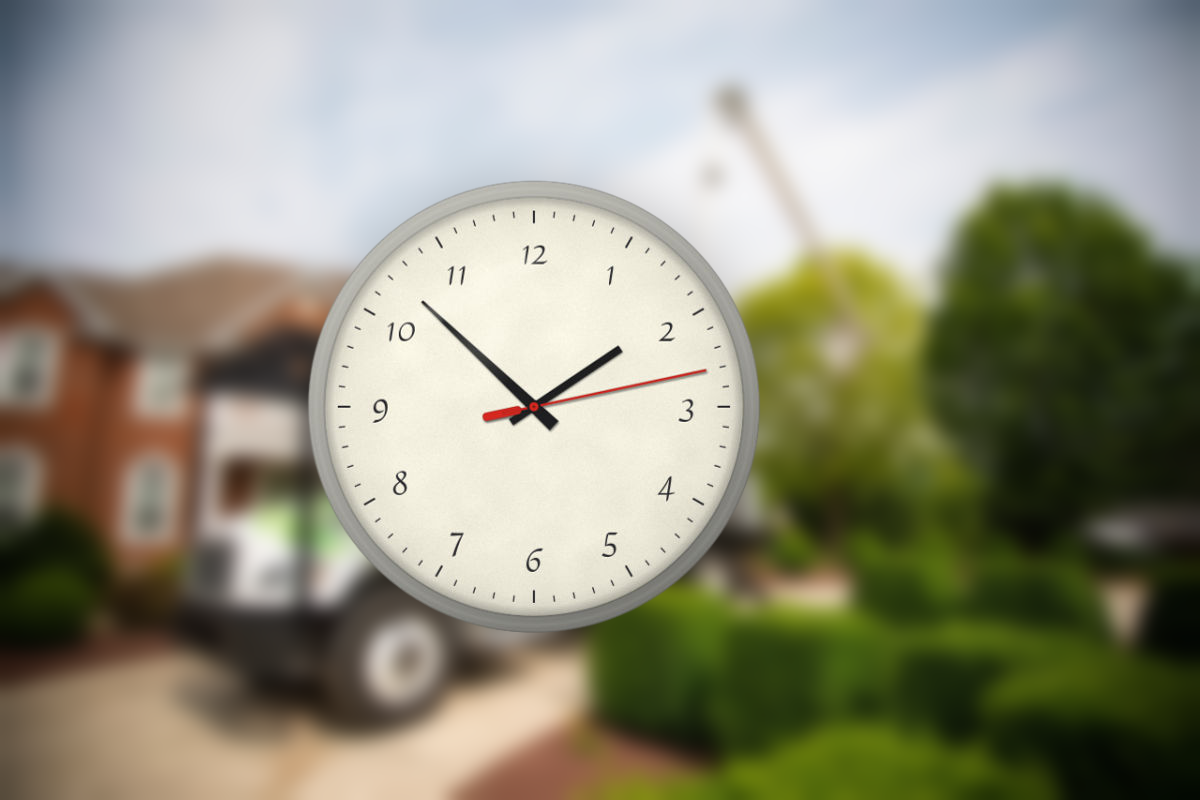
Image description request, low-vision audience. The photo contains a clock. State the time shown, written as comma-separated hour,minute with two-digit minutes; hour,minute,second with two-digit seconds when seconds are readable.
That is 1,52,13
